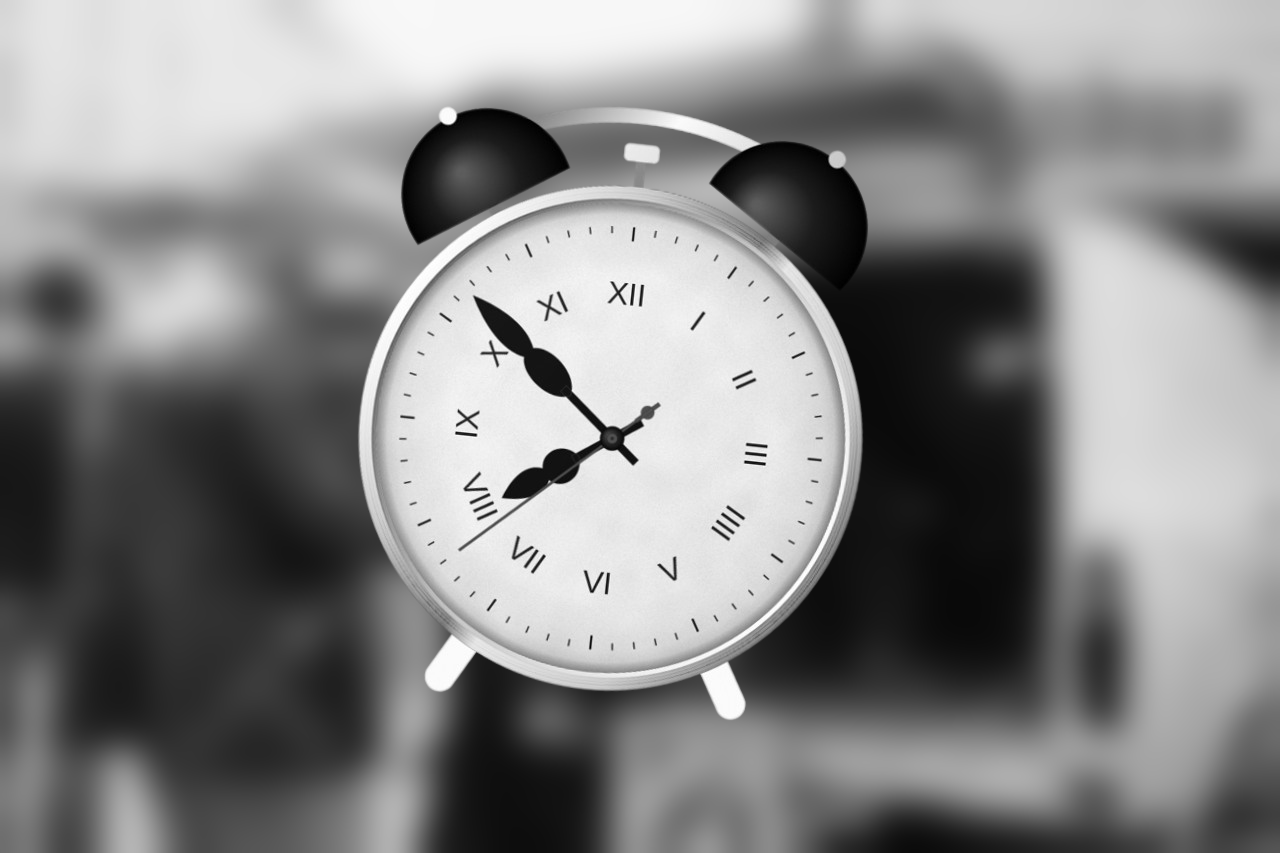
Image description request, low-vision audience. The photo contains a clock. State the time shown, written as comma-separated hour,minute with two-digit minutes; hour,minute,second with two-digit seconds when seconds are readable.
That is 7,51,38
